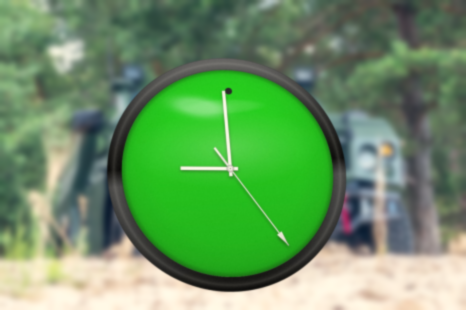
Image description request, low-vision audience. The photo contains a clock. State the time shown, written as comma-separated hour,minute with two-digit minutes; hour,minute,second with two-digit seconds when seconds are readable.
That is 8,59,24
